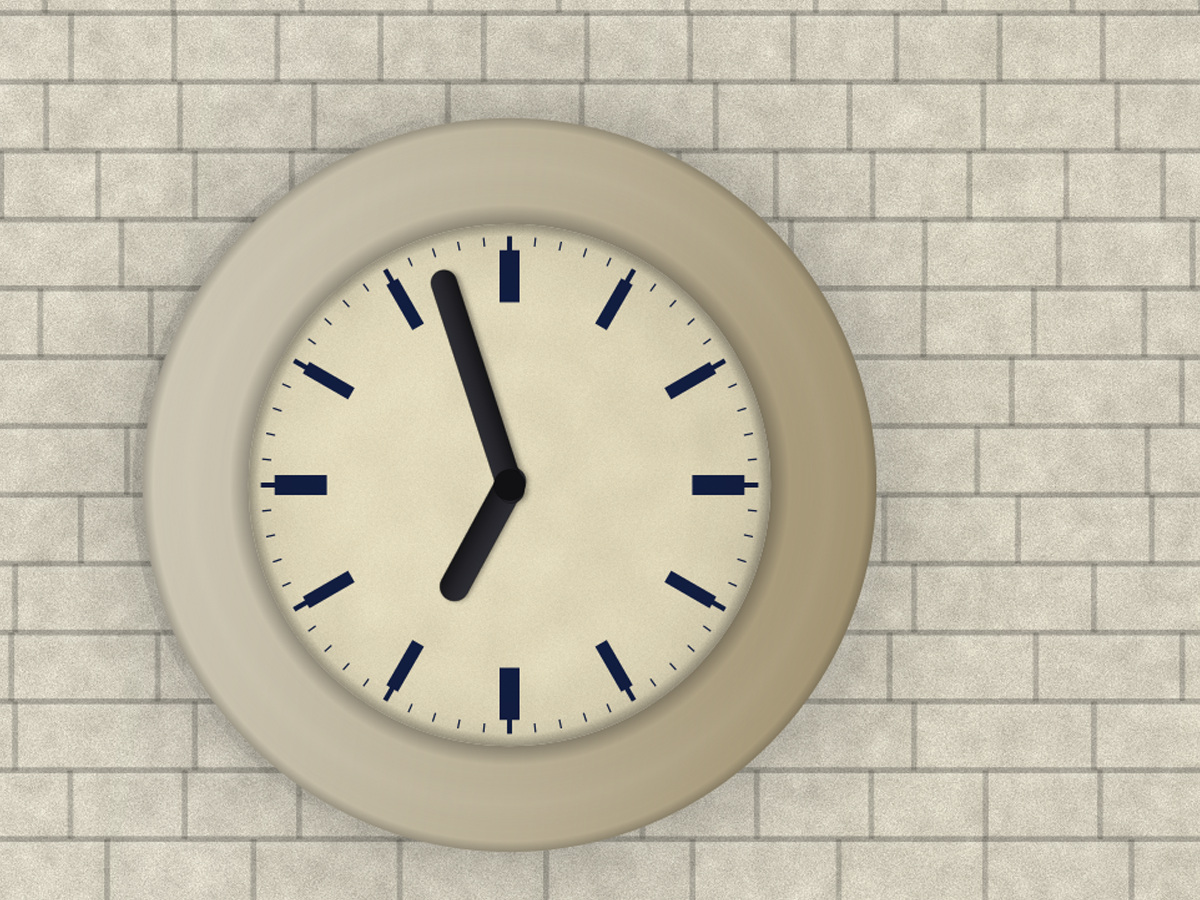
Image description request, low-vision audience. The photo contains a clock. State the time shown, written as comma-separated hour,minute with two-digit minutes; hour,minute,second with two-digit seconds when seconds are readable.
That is 6,57
